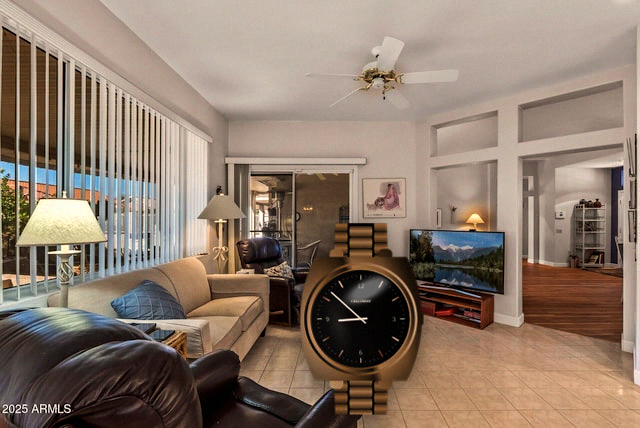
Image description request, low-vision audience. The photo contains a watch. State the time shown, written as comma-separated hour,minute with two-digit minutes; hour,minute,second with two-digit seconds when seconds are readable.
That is 8,52
